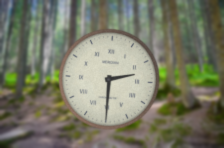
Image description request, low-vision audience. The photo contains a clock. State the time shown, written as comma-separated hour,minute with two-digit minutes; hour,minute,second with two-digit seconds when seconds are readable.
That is 2,30
